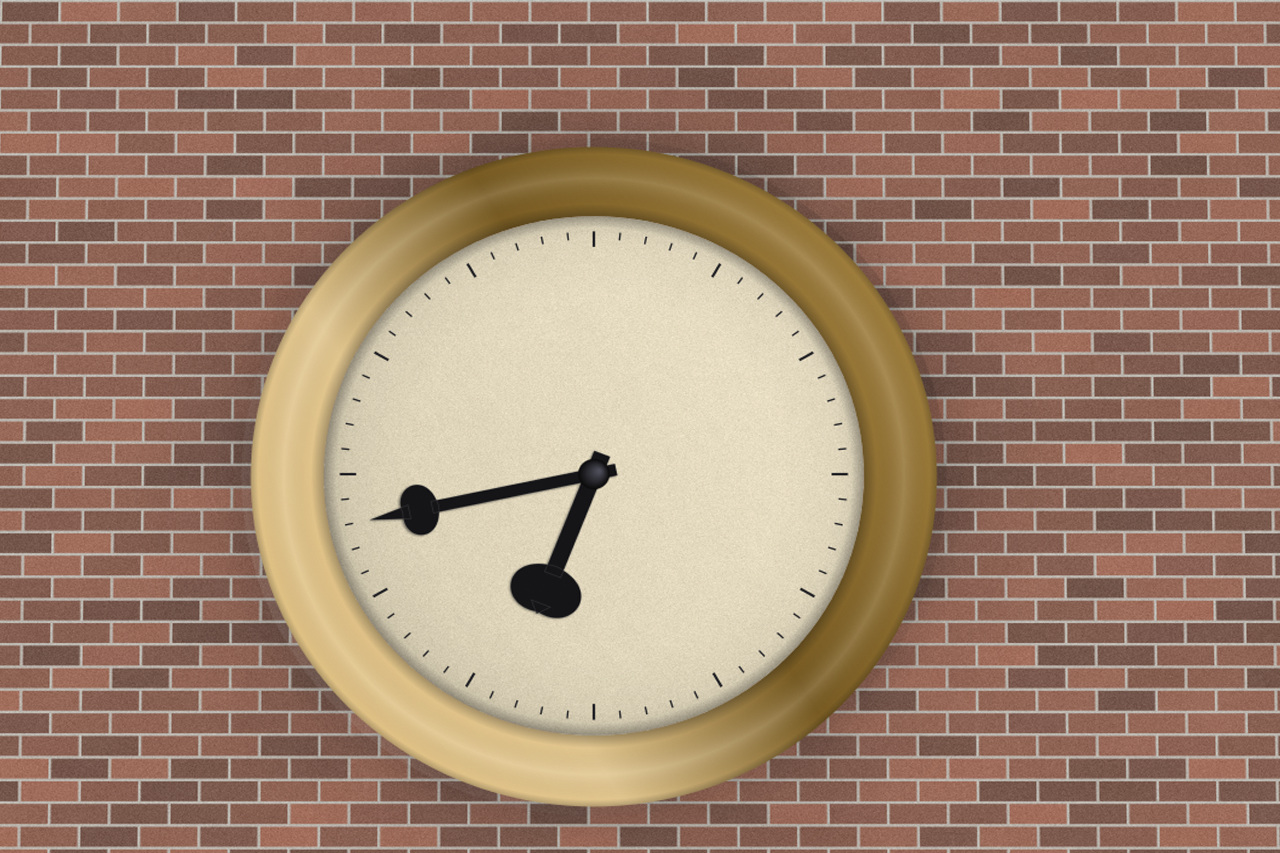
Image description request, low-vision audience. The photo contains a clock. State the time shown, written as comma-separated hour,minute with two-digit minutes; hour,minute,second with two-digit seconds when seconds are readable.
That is 6,43
